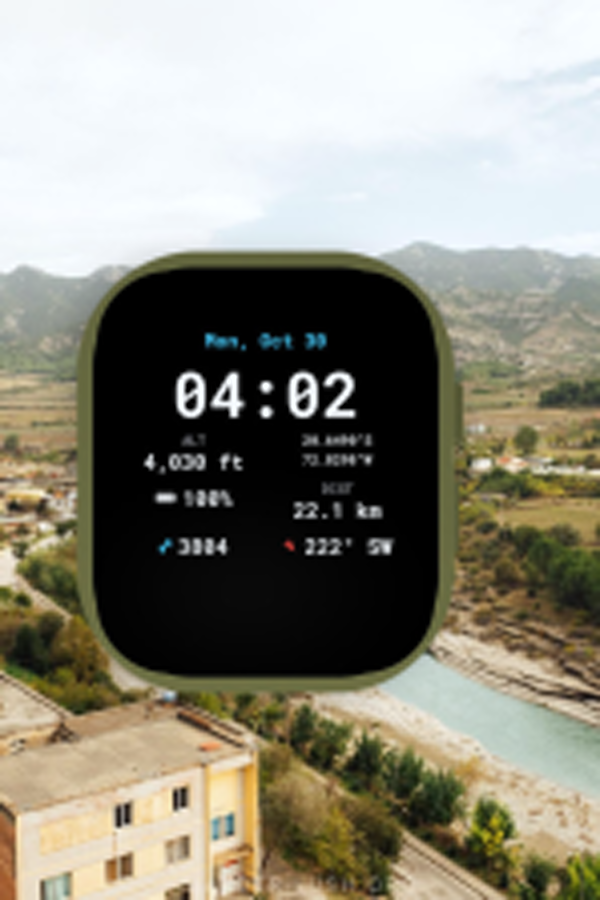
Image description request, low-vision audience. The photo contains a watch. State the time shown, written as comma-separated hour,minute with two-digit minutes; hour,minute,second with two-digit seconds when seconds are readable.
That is 4,02
